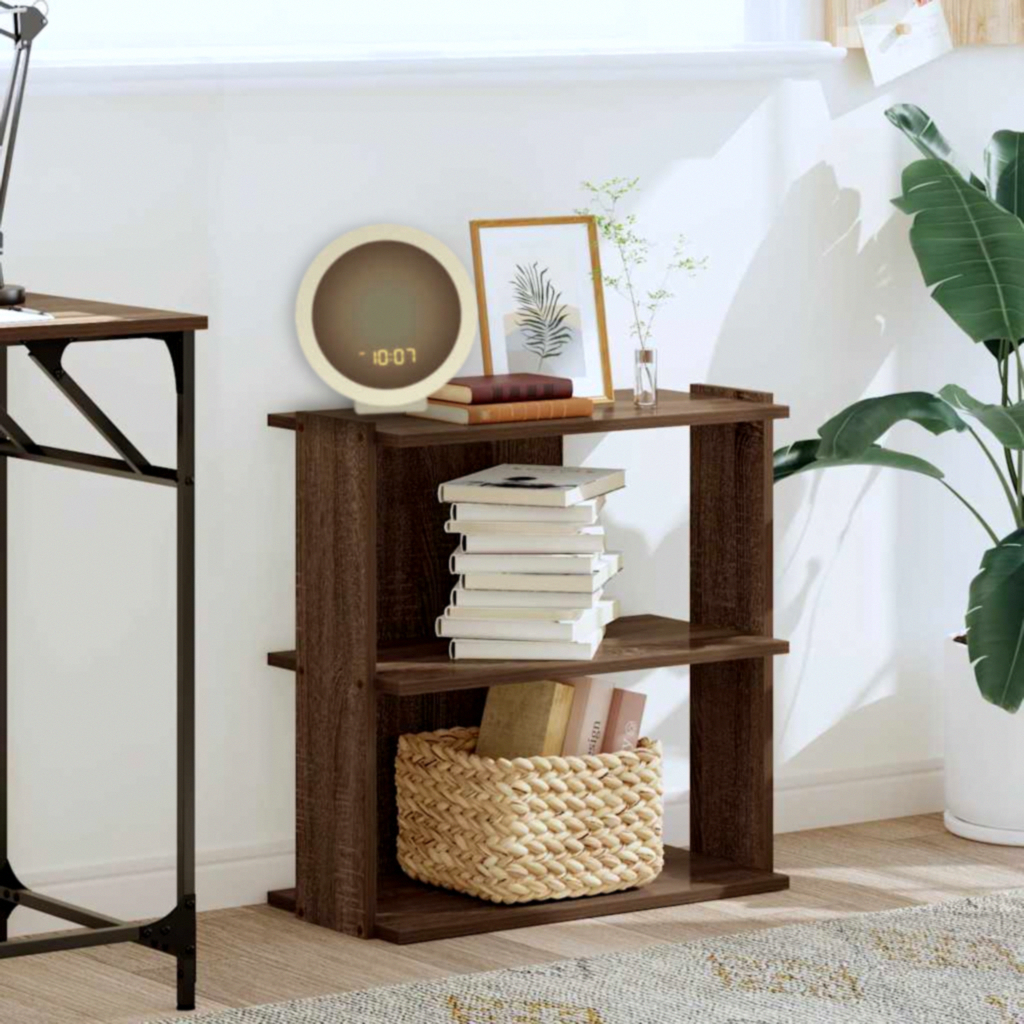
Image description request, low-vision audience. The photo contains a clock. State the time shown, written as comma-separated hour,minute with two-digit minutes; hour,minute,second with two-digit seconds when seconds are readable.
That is 10,07
